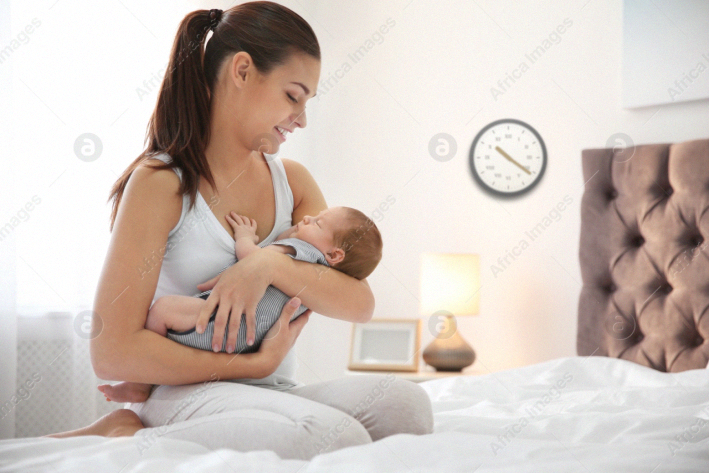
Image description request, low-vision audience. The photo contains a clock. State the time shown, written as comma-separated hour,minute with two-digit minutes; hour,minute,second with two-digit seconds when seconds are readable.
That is 10,21
